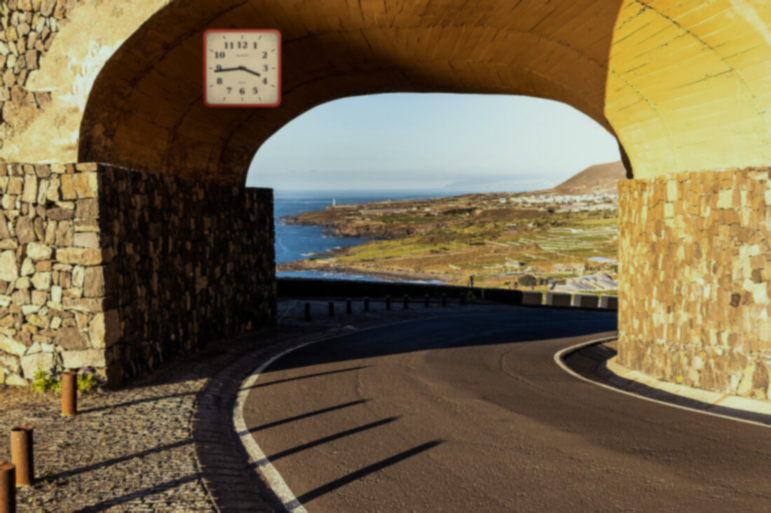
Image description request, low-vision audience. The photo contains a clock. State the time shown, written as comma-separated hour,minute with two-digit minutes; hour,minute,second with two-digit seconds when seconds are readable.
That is 3,44
